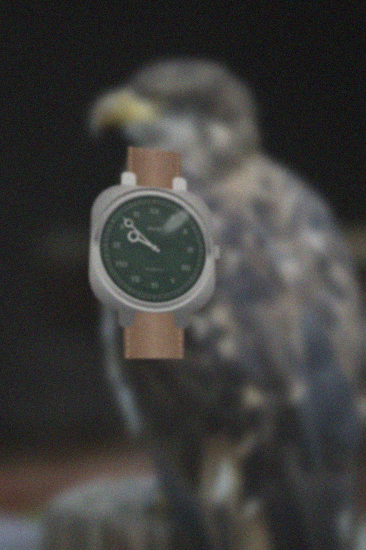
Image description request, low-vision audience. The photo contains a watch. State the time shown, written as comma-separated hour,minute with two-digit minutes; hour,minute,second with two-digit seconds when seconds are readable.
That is 9,52
